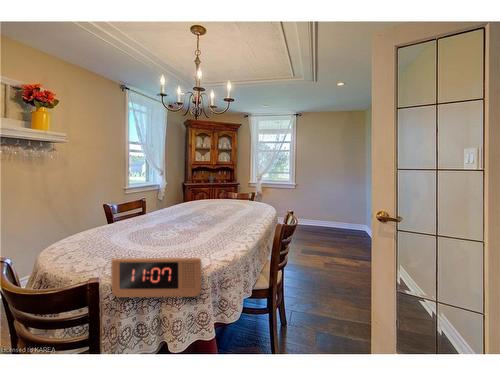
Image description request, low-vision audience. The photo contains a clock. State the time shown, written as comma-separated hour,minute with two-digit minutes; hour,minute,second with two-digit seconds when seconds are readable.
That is 11,07
